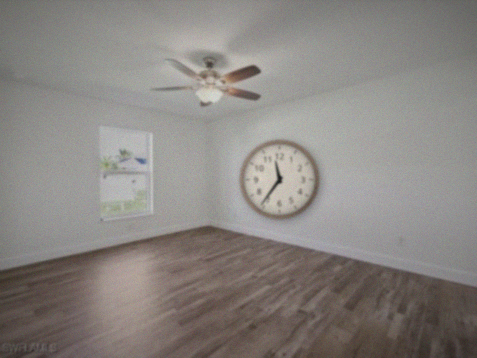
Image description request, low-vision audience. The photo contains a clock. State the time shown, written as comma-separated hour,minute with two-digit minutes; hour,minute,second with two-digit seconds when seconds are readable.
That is 11,36
